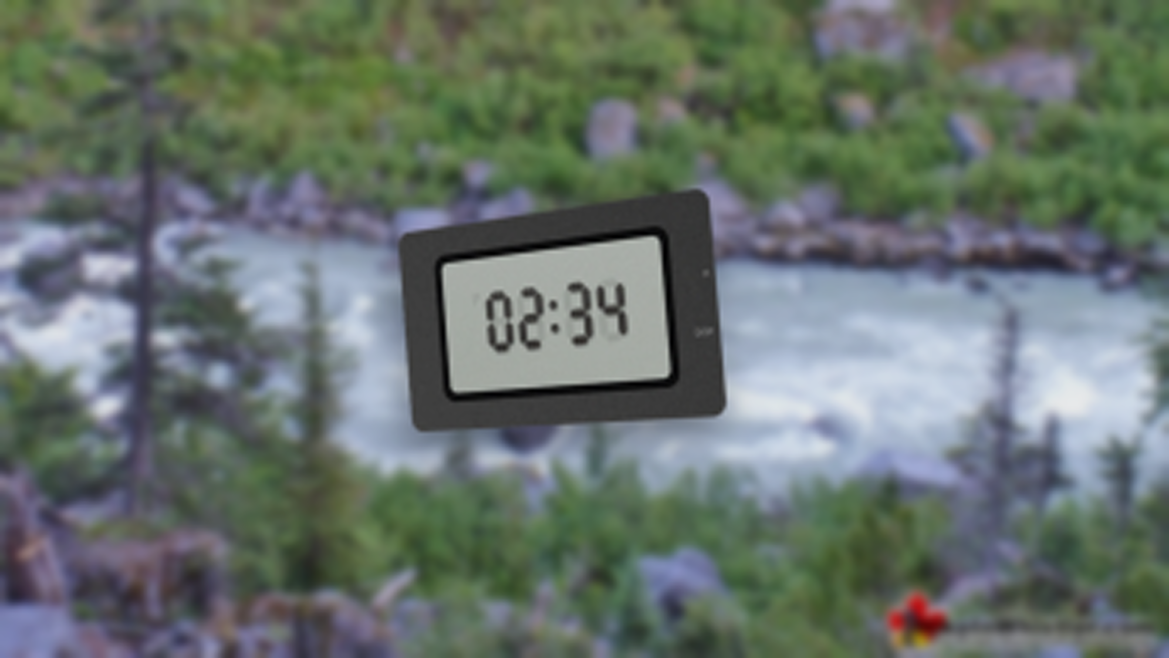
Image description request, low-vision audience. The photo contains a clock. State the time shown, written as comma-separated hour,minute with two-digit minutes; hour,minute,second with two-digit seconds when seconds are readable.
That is 2,34
